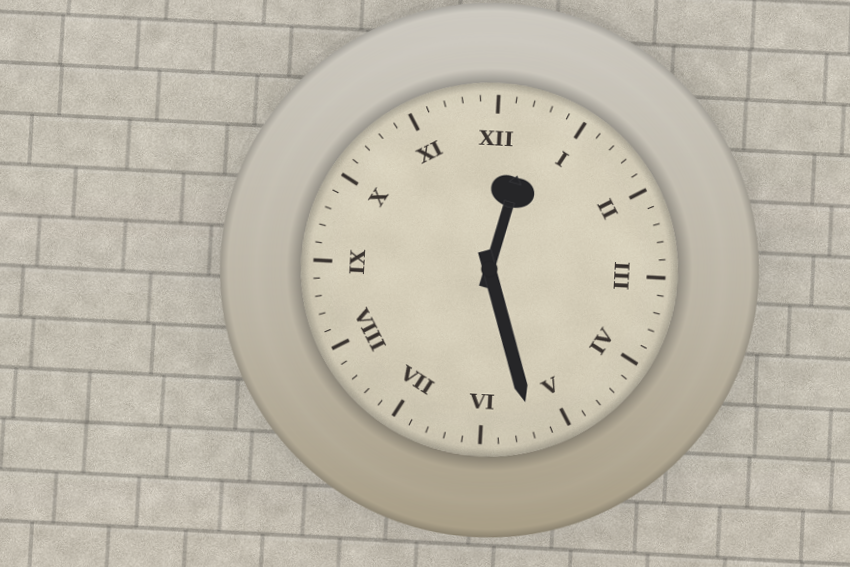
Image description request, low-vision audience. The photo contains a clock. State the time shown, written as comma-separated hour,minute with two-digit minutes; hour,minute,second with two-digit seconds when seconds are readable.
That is 12,27
